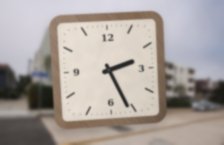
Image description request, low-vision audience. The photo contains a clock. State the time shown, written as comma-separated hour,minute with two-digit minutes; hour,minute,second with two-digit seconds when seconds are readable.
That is 2,26
